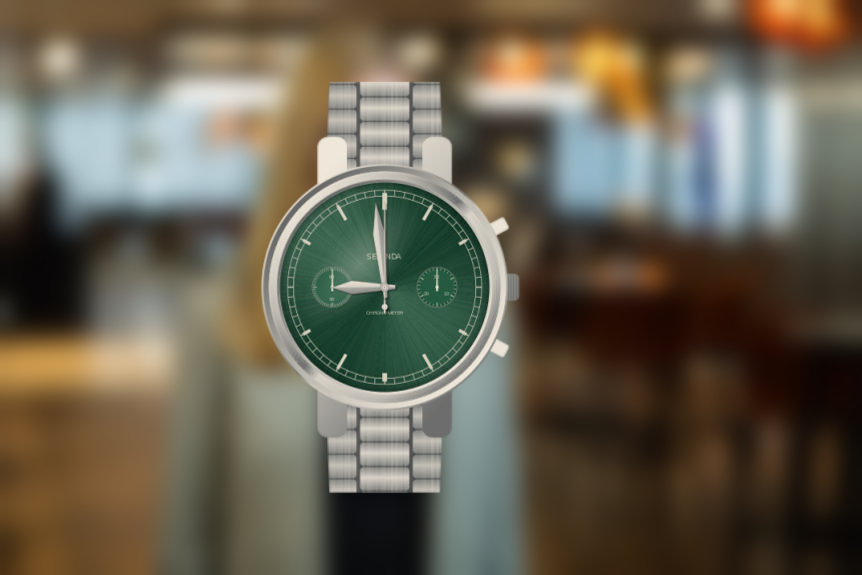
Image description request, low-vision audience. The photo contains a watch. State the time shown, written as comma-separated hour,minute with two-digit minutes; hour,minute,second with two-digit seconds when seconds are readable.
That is 8,59
